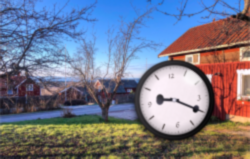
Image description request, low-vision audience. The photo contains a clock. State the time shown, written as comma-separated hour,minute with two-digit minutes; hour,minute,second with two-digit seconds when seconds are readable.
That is 9,20
